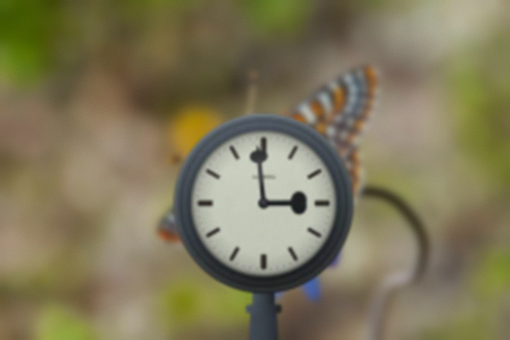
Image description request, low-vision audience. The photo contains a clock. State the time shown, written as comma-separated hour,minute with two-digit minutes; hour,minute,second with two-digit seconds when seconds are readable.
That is 2,59
